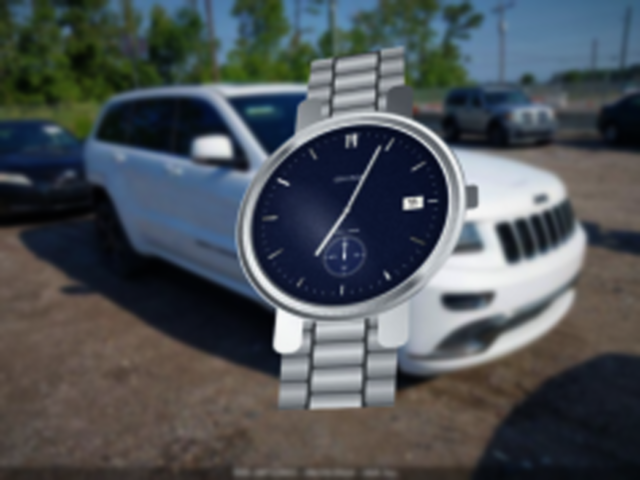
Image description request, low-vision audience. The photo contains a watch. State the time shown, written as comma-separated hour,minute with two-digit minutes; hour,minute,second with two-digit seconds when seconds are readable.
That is 7,04
